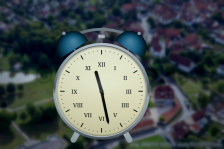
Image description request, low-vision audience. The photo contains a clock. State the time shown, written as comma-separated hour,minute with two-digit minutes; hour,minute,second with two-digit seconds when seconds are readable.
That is 11,28
